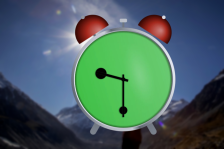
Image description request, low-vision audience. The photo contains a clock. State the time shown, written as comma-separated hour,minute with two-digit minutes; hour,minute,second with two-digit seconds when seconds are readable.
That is 9,30
